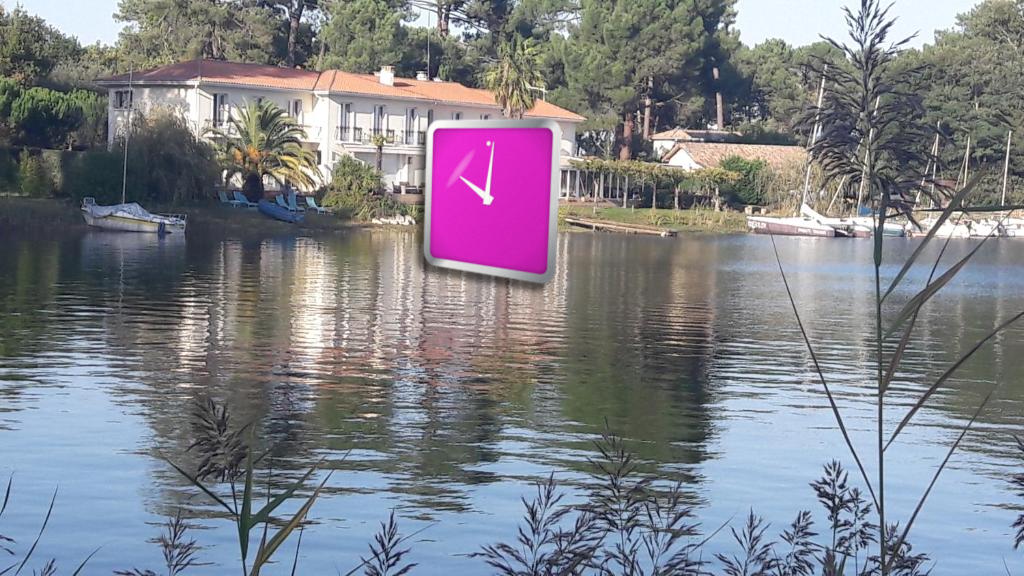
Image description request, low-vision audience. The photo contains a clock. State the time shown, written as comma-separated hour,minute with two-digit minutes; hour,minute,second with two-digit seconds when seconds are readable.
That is 10,01
